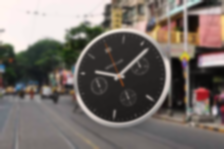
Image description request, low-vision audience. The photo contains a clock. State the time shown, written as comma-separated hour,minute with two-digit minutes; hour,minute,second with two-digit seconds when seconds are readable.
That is 10,12
